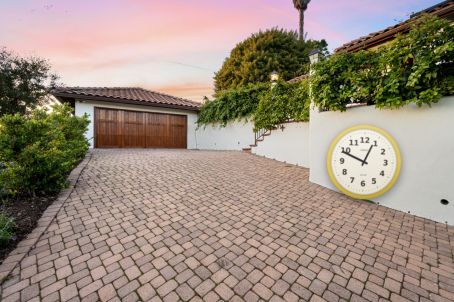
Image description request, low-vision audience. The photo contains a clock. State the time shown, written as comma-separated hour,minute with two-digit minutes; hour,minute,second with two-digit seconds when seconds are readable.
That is 12,49
